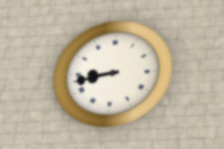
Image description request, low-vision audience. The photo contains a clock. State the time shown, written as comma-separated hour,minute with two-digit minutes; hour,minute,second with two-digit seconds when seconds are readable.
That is 8,43
